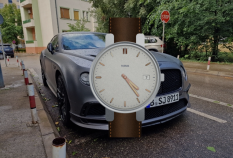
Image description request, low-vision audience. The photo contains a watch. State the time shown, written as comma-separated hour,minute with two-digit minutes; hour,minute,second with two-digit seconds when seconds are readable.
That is 4,24
